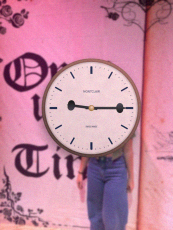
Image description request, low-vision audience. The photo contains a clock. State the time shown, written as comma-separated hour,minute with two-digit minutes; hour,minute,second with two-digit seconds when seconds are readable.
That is 9,15
